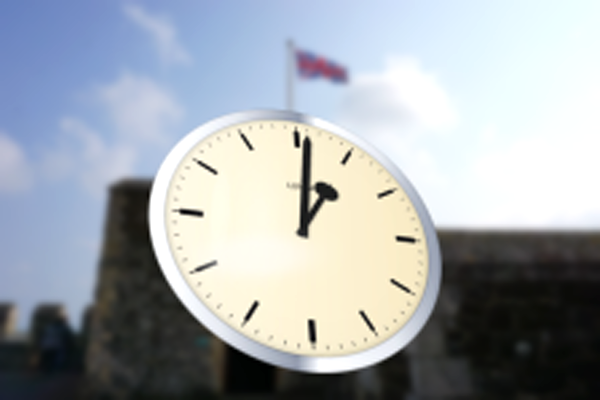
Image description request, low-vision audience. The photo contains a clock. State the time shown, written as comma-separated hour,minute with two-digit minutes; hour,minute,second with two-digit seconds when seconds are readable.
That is 1,01
